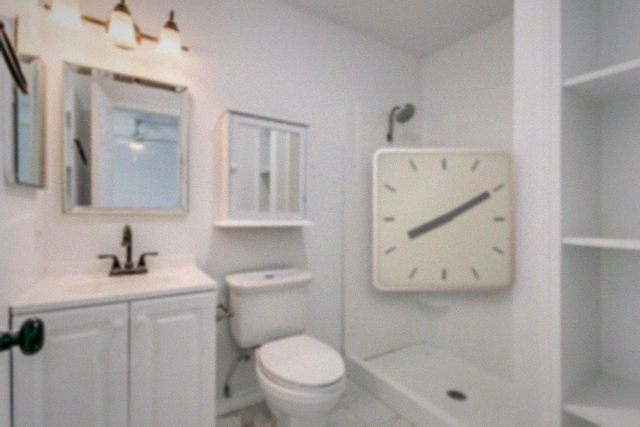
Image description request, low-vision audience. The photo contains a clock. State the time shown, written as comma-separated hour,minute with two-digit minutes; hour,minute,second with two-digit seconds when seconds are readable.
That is 8,10
